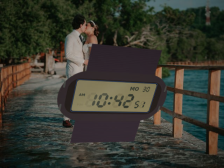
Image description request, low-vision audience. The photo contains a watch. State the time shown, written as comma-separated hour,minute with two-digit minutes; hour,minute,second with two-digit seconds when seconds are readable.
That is 10,42,51
